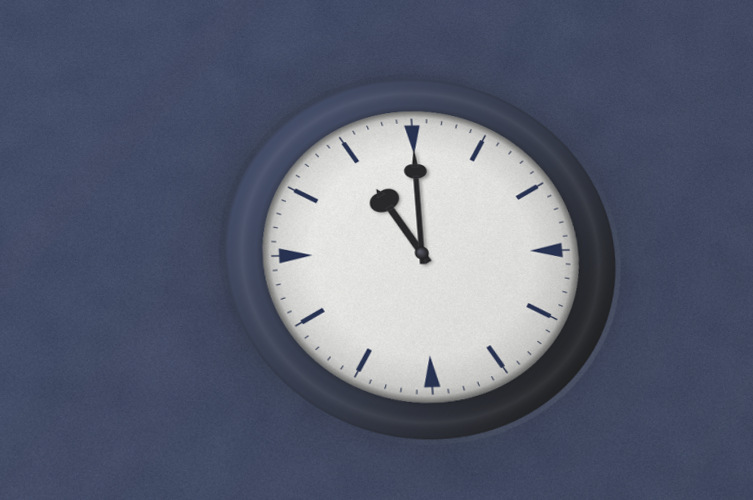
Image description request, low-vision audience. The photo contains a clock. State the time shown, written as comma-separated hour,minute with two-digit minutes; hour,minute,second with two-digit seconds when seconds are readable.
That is 11,00
